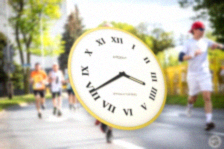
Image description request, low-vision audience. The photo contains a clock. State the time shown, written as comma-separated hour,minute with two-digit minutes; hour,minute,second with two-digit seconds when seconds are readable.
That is 3,40
